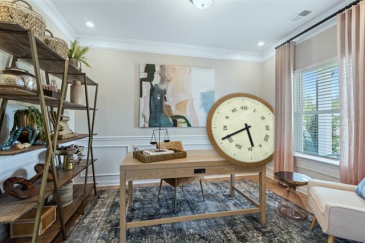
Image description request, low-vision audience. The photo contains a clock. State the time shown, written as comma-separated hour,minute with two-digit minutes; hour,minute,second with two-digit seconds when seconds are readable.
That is 5,41
